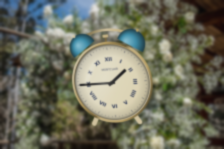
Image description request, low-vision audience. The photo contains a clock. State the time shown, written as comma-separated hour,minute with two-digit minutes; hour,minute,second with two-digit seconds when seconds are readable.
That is 1,45
